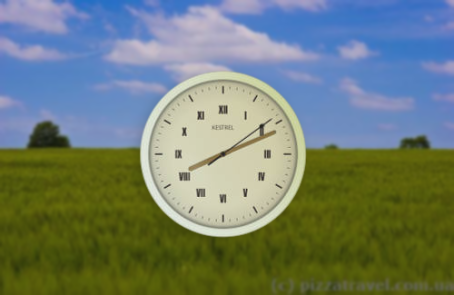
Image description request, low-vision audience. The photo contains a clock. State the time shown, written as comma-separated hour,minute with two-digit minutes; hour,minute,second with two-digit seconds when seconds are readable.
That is 8,11,09
